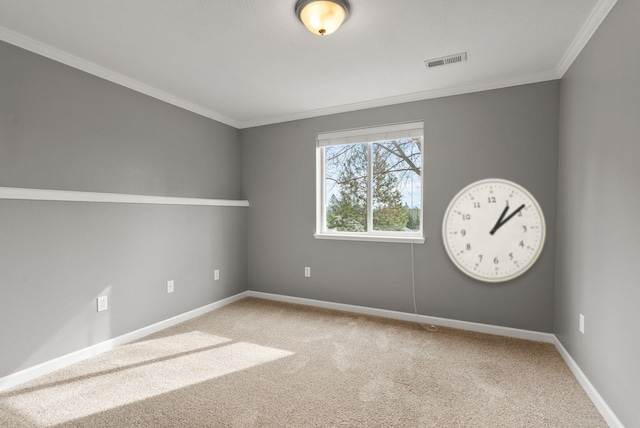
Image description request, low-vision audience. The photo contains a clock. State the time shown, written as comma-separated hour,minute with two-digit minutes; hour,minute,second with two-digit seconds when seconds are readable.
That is 1,09
